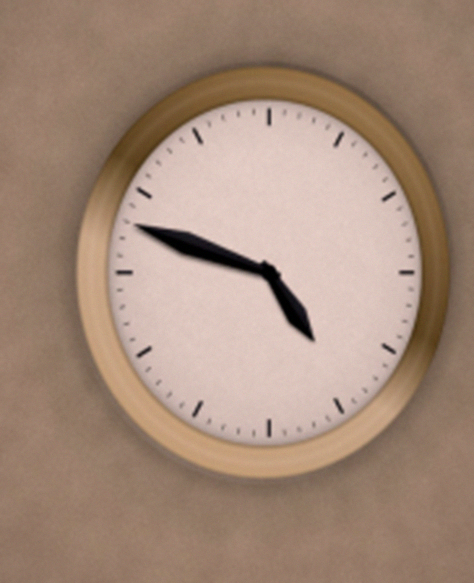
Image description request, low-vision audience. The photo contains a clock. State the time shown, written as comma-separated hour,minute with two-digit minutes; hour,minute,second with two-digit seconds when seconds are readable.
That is 4,48
